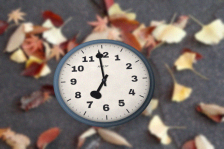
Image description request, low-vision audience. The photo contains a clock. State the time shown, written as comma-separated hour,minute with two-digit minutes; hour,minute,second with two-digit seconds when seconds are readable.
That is 6,59
